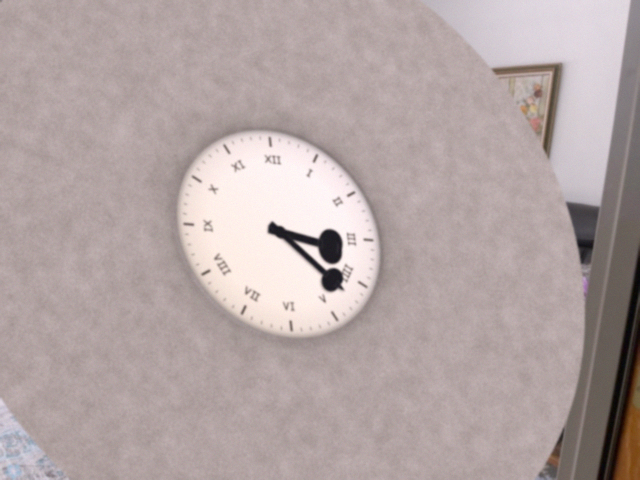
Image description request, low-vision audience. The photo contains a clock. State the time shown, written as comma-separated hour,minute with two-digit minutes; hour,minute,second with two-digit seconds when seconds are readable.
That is 3,22
